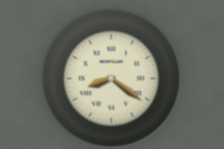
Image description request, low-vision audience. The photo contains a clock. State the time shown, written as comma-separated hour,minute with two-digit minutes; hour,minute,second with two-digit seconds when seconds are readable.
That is 8,21
